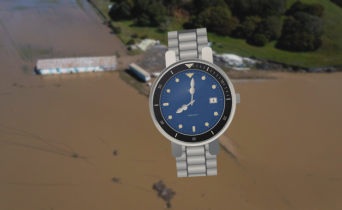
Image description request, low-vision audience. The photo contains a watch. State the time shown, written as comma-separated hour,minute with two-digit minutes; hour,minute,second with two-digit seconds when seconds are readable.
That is 8,01
